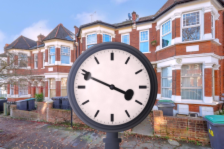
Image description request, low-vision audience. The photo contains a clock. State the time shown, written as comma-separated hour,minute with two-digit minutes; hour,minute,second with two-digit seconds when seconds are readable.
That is 3,49
